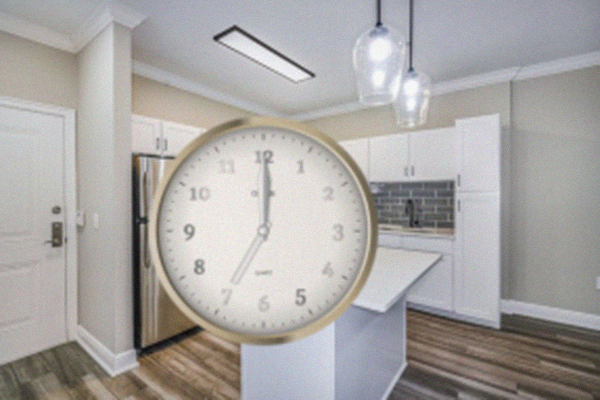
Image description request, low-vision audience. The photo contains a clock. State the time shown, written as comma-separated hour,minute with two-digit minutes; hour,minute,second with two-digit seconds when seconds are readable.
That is 7,00
